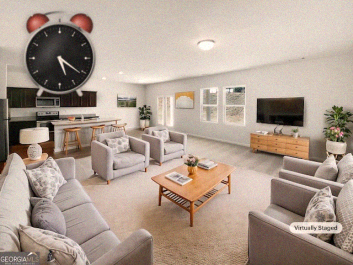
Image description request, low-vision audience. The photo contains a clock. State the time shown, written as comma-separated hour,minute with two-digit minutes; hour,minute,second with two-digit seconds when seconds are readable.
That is 5,21
